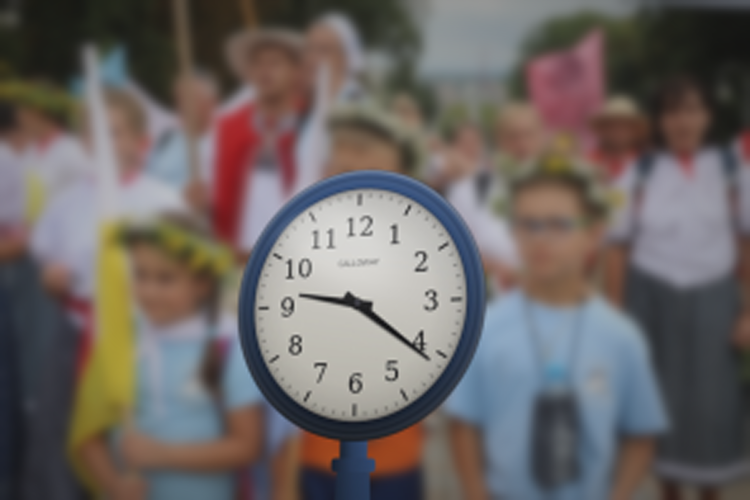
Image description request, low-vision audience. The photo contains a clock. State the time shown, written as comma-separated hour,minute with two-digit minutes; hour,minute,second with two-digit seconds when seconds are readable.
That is 9,21
